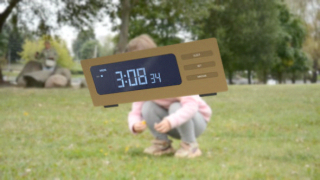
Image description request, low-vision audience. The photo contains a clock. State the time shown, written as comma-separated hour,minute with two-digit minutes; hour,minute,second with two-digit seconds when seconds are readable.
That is 3,08,34
